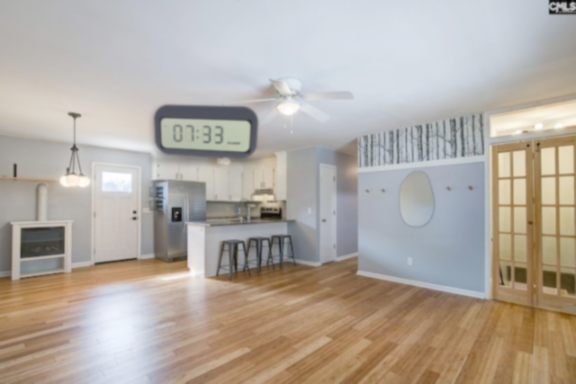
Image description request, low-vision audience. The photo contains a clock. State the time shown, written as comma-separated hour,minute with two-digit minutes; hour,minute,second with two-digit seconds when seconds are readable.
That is 7,33
